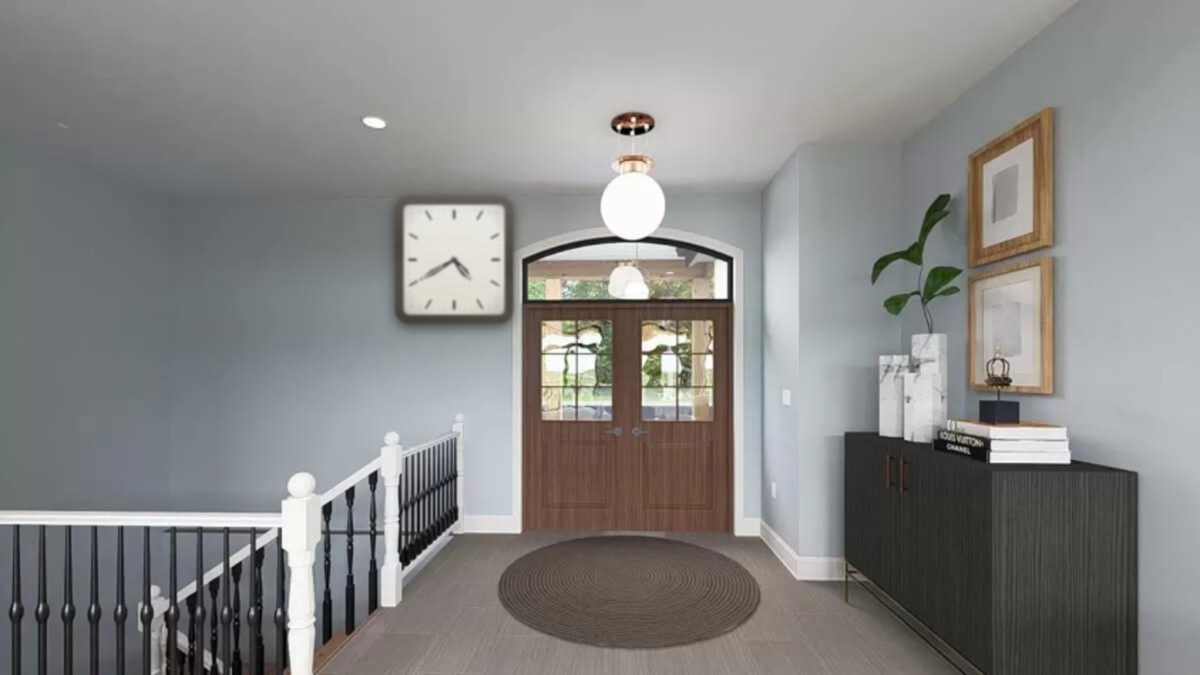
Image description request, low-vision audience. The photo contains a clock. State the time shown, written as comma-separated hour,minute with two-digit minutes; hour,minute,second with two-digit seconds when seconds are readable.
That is 4,40
